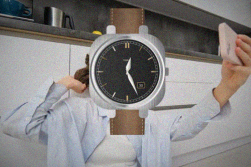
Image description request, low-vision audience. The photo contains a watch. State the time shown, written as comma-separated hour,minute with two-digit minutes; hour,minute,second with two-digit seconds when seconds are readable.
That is 12,26
